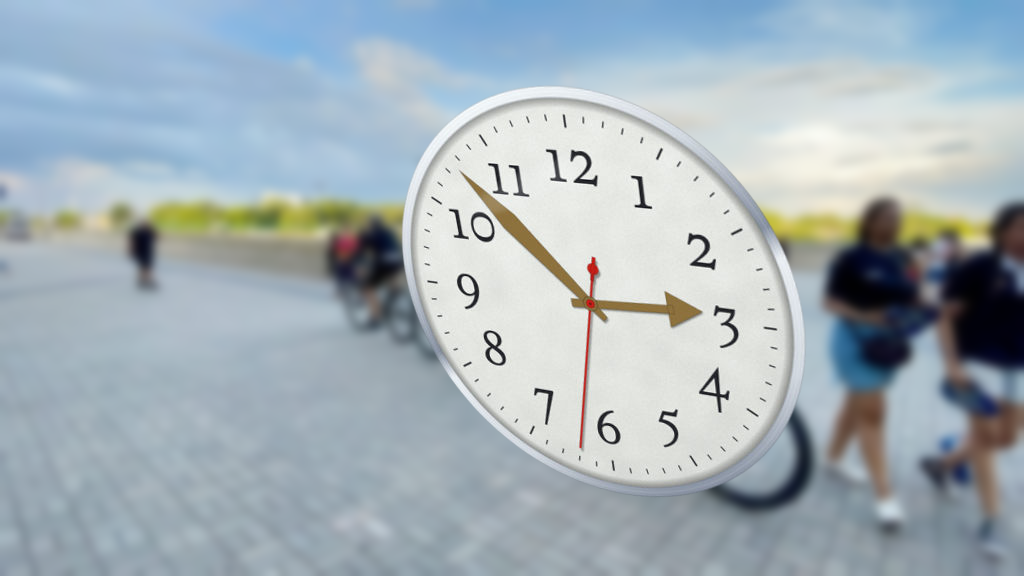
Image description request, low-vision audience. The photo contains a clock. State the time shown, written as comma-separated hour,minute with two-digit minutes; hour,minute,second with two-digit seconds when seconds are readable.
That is 2,52,32
